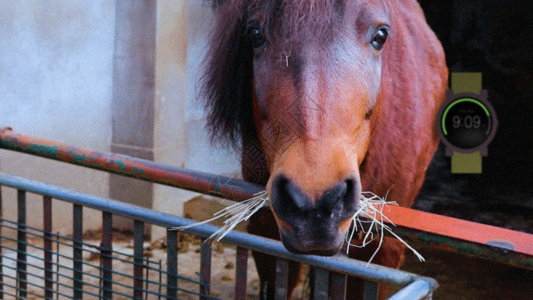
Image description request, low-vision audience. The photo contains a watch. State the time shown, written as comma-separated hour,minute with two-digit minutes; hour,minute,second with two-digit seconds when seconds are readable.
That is 9,09
